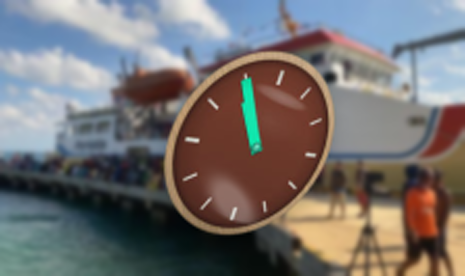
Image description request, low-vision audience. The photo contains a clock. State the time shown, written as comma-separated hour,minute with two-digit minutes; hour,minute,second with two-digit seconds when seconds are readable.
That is 10,55
